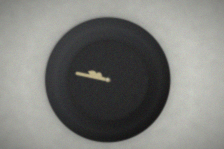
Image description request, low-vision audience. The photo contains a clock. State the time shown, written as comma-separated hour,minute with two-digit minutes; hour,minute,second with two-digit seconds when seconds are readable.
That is 9,47
